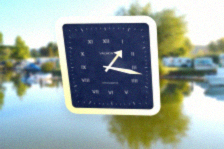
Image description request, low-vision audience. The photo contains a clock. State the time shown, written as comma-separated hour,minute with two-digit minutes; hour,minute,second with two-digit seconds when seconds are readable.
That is 1,17
